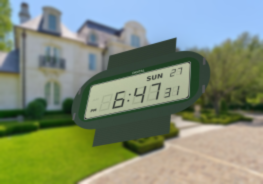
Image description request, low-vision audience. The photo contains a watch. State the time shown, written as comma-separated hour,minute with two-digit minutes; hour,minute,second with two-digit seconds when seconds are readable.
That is 6,47
